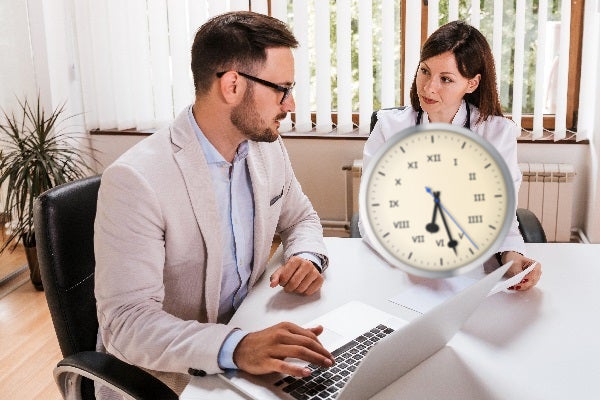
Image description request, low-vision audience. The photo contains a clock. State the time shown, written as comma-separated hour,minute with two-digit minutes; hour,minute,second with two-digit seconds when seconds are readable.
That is 6,27,24
